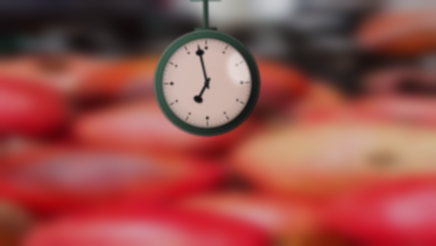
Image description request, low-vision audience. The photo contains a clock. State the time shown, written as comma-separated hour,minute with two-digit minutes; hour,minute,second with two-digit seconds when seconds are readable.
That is 6,58
